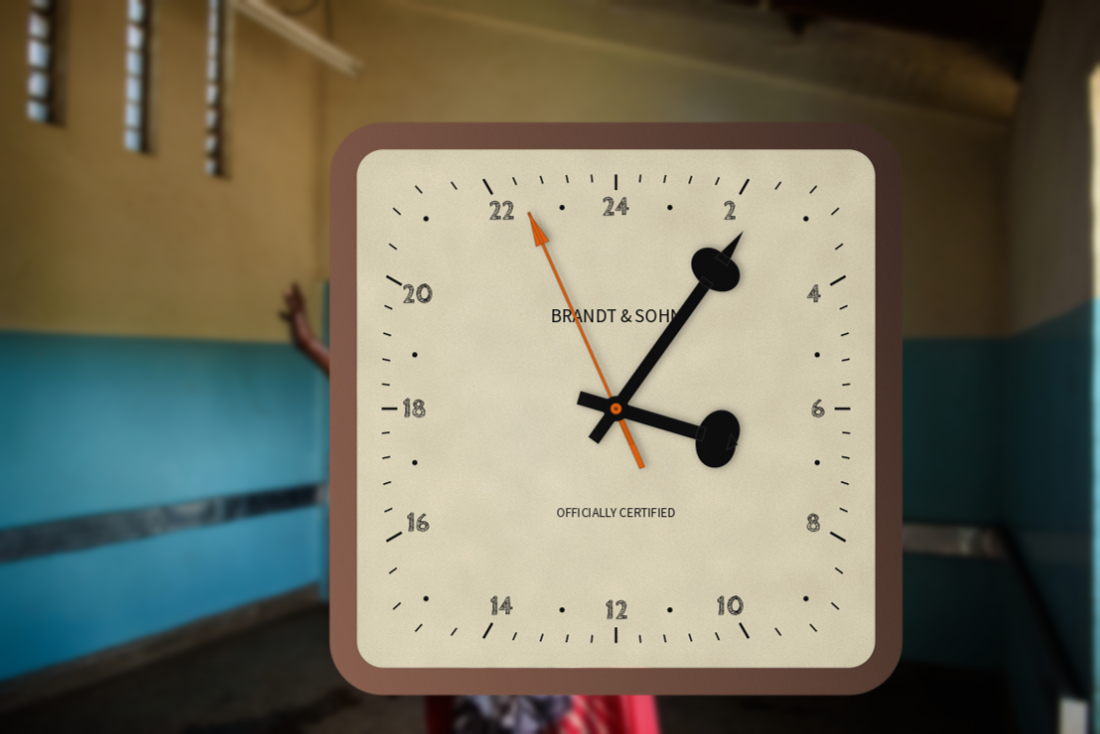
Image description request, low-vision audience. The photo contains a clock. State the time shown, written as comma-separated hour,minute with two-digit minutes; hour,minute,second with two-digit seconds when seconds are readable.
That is 7,05,56
